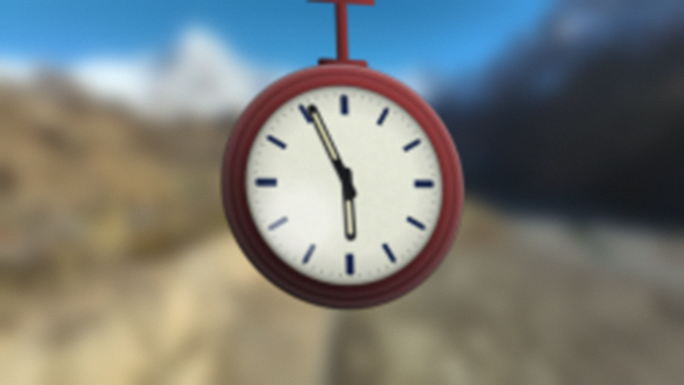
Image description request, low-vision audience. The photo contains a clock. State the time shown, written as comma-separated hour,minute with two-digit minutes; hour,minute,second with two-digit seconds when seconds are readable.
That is 5,56
